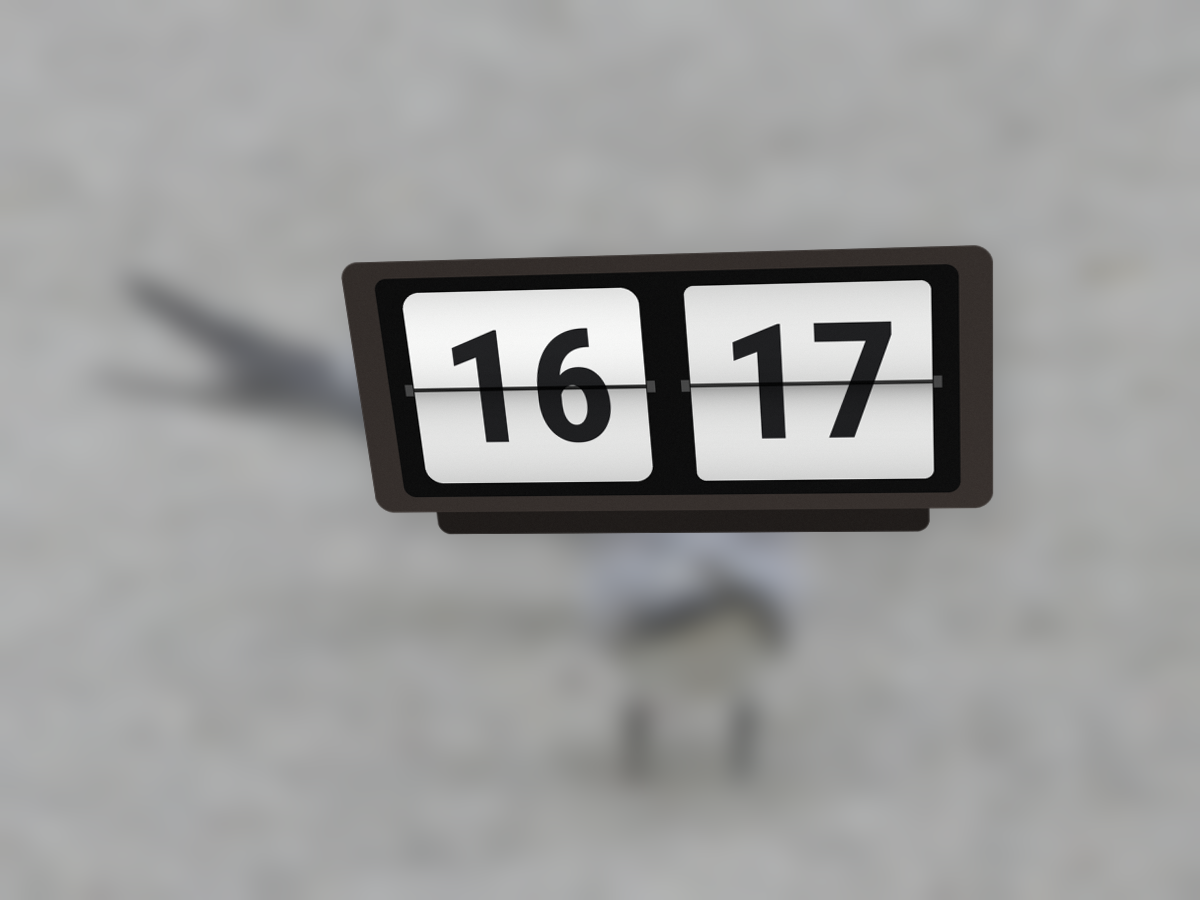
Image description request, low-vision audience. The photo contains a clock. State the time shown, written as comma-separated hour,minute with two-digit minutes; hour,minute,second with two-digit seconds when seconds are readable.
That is 16,17
